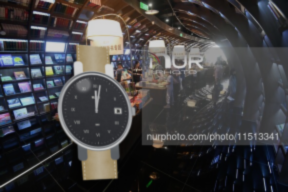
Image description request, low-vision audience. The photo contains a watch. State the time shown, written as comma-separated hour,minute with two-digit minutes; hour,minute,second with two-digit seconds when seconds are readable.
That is 12,02
